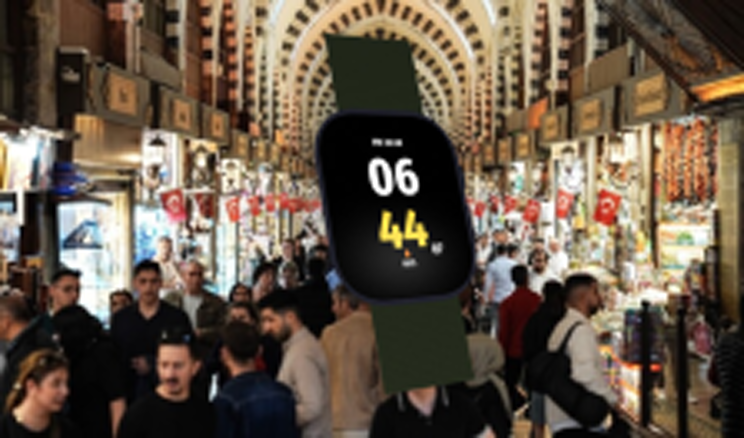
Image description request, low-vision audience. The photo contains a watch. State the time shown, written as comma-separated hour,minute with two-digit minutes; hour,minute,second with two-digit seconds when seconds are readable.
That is 6,44
